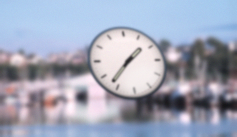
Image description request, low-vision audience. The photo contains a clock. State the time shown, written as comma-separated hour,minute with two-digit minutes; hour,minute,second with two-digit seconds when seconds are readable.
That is 1,37
